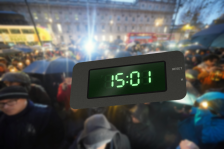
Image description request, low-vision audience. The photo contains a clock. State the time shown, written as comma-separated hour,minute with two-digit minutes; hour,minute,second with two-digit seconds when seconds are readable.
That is 15,01
